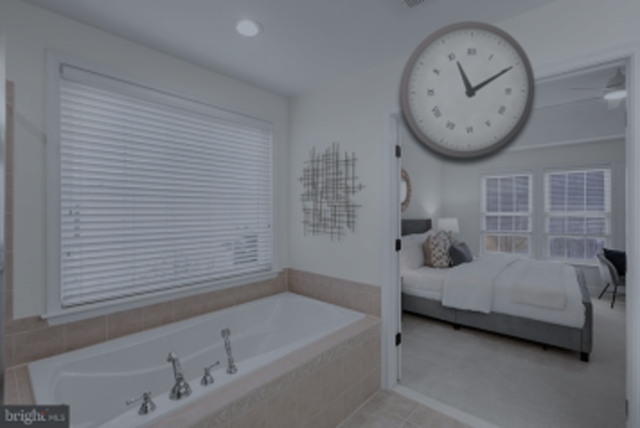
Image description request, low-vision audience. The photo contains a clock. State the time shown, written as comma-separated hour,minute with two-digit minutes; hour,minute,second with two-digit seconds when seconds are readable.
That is 11,10
